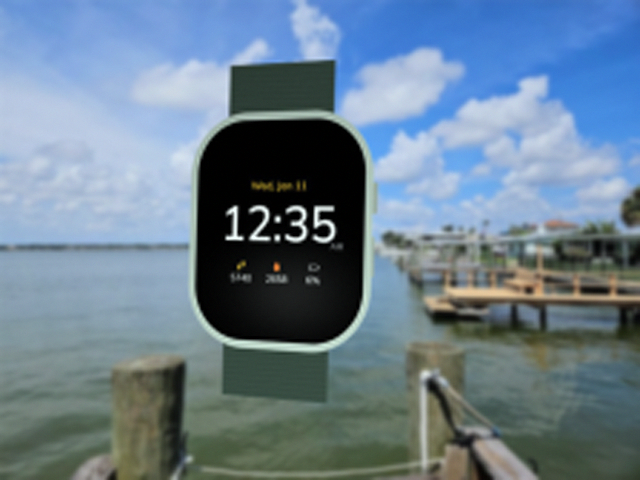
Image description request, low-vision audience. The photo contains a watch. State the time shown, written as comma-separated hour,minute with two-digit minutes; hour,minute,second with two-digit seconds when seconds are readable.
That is 12,35
